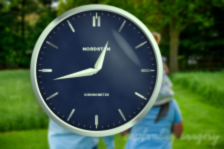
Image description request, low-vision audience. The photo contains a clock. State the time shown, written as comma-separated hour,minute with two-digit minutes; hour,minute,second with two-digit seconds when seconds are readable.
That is 12,43
